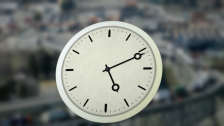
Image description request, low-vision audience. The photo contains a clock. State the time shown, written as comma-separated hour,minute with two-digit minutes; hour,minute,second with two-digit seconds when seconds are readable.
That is 5,11
